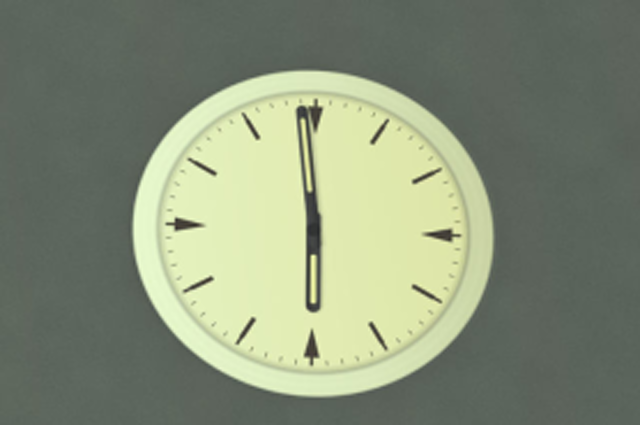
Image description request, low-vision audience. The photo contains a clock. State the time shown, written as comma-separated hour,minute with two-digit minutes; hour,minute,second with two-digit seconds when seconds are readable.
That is 5,59
